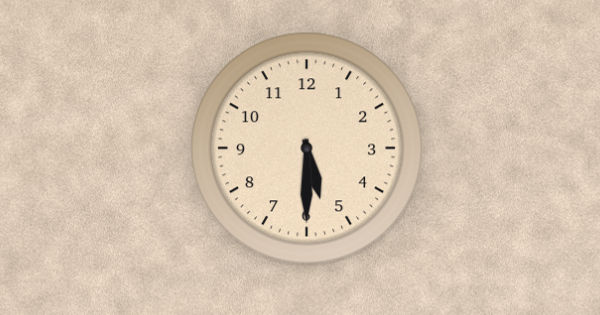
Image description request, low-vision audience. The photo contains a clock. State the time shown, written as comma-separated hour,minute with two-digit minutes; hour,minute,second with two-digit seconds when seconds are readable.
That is 5,30
